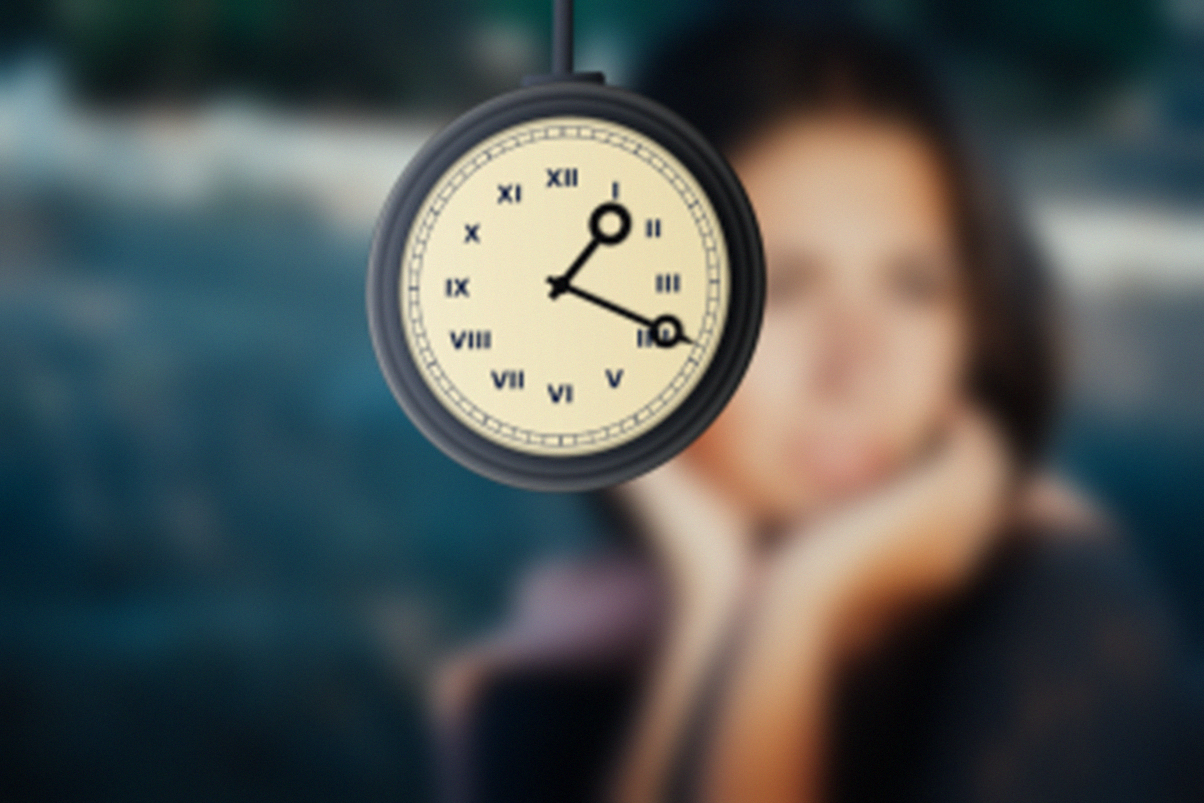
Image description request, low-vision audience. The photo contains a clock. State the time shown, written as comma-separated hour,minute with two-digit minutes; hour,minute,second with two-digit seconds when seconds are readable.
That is 1,19
